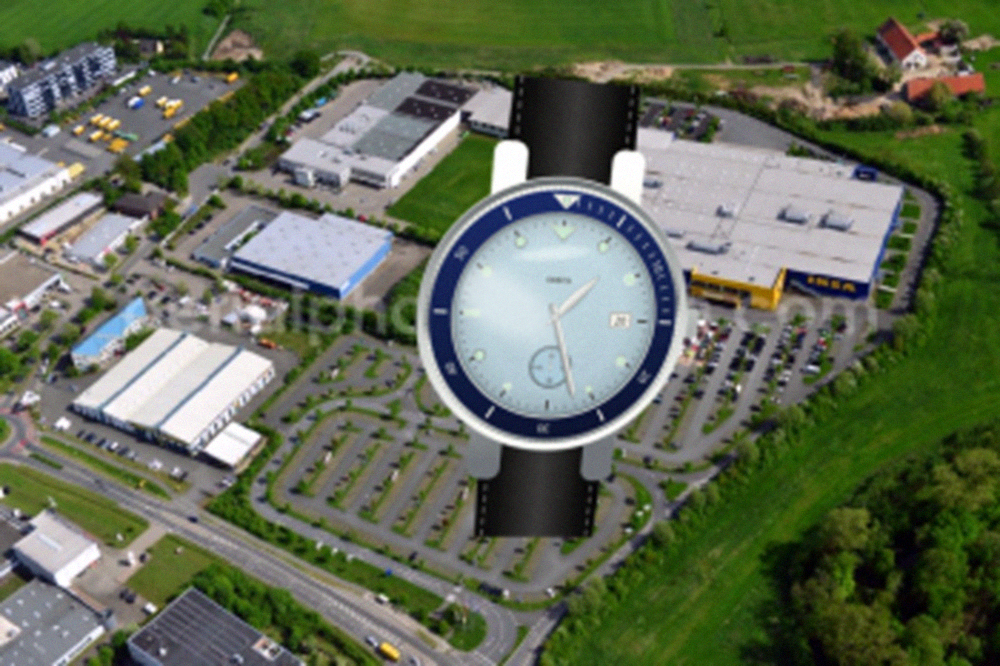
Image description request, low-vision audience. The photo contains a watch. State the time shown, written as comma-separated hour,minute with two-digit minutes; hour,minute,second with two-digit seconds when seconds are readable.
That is 1,27
